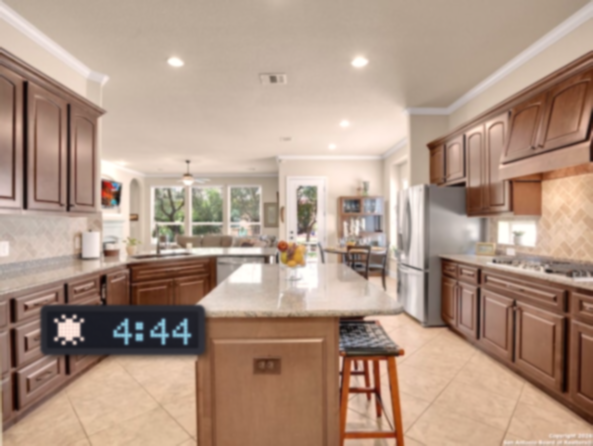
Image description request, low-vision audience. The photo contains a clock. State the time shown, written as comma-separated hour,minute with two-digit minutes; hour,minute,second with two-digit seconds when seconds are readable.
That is 4,44
